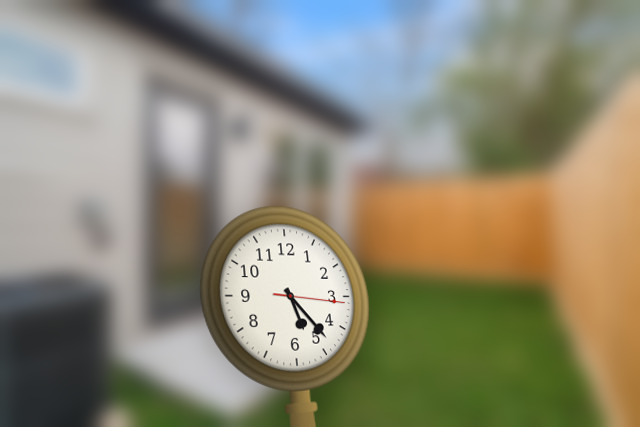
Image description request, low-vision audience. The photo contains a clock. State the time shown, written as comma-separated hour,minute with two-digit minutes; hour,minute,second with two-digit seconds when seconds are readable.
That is 5,23,16
